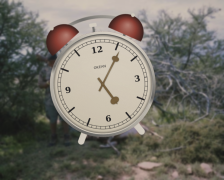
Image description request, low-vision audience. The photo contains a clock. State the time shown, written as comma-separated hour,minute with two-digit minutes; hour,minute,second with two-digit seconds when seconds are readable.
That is 5,06
